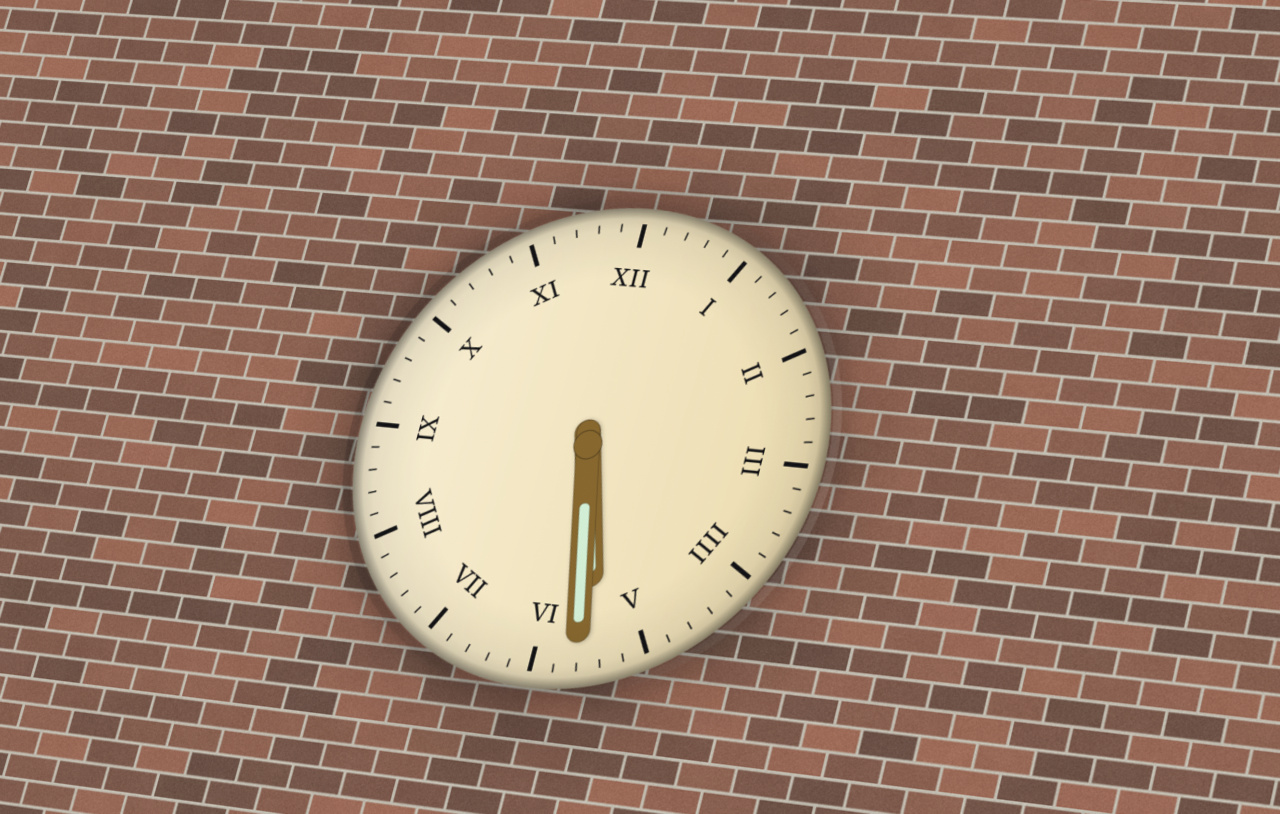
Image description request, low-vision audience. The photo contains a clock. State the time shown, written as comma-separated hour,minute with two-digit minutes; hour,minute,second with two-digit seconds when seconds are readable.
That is 5,28
